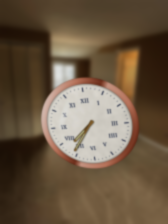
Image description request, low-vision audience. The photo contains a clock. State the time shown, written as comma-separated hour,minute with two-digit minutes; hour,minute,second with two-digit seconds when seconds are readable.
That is 7,36
